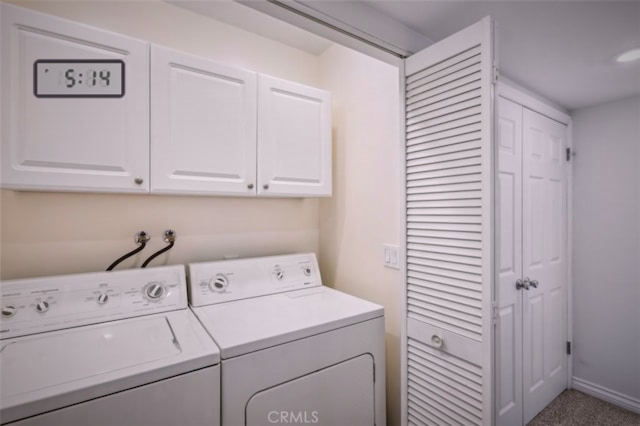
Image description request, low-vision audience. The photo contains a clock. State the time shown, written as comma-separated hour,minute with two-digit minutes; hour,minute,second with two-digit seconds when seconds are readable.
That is 5,14
